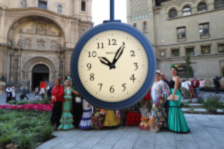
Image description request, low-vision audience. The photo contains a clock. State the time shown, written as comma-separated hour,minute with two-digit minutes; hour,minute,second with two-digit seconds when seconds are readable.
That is 10,05
